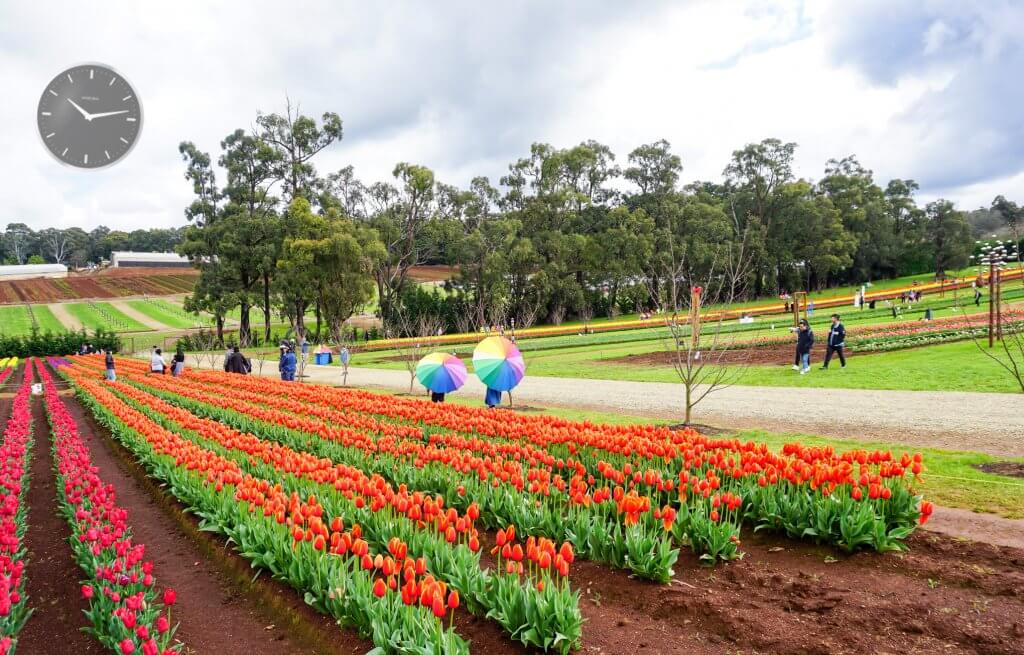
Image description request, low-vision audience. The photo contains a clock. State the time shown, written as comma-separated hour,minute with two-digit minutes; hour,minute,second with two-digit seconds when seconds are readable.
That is 10,13
